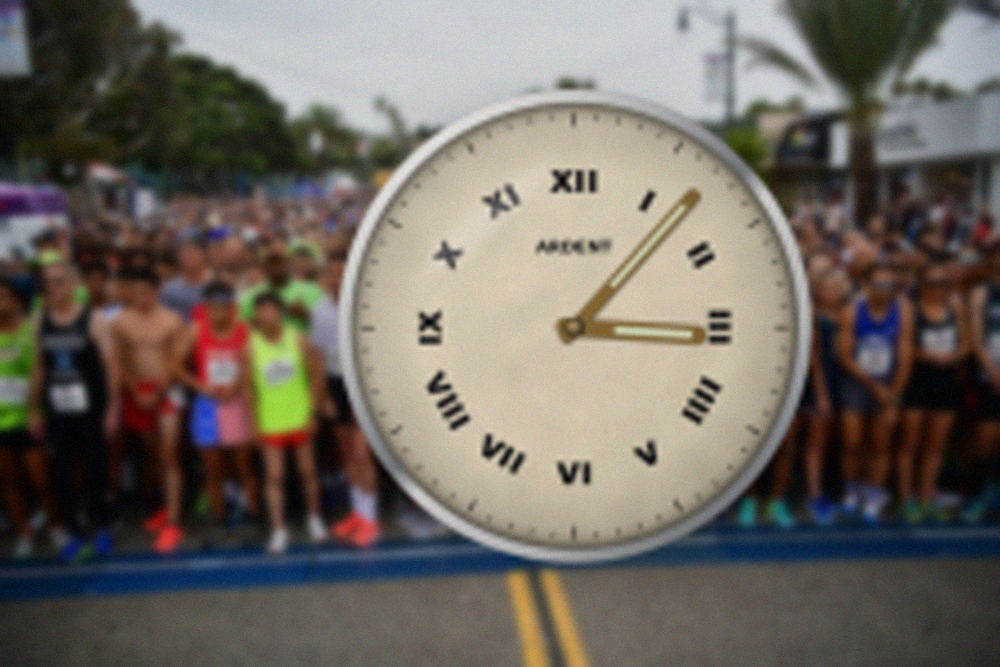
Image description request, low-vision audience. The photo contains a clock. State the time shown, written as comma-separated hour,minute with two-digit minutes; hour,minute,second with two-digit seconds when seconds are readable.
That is 3,07
